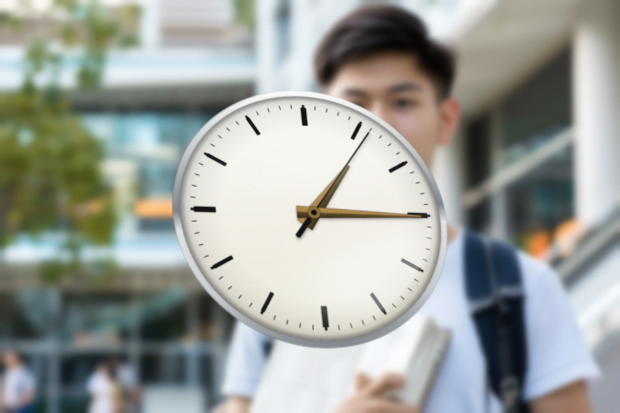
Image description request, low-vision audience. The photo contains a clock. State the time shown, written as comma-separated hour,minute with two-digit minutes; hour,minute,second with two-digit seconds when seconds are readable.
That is 1,15,06
